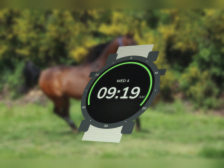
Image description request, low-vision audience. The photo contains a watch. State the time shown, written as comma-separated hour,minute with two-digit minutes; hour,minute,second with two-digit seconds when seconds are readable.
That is 9,19
